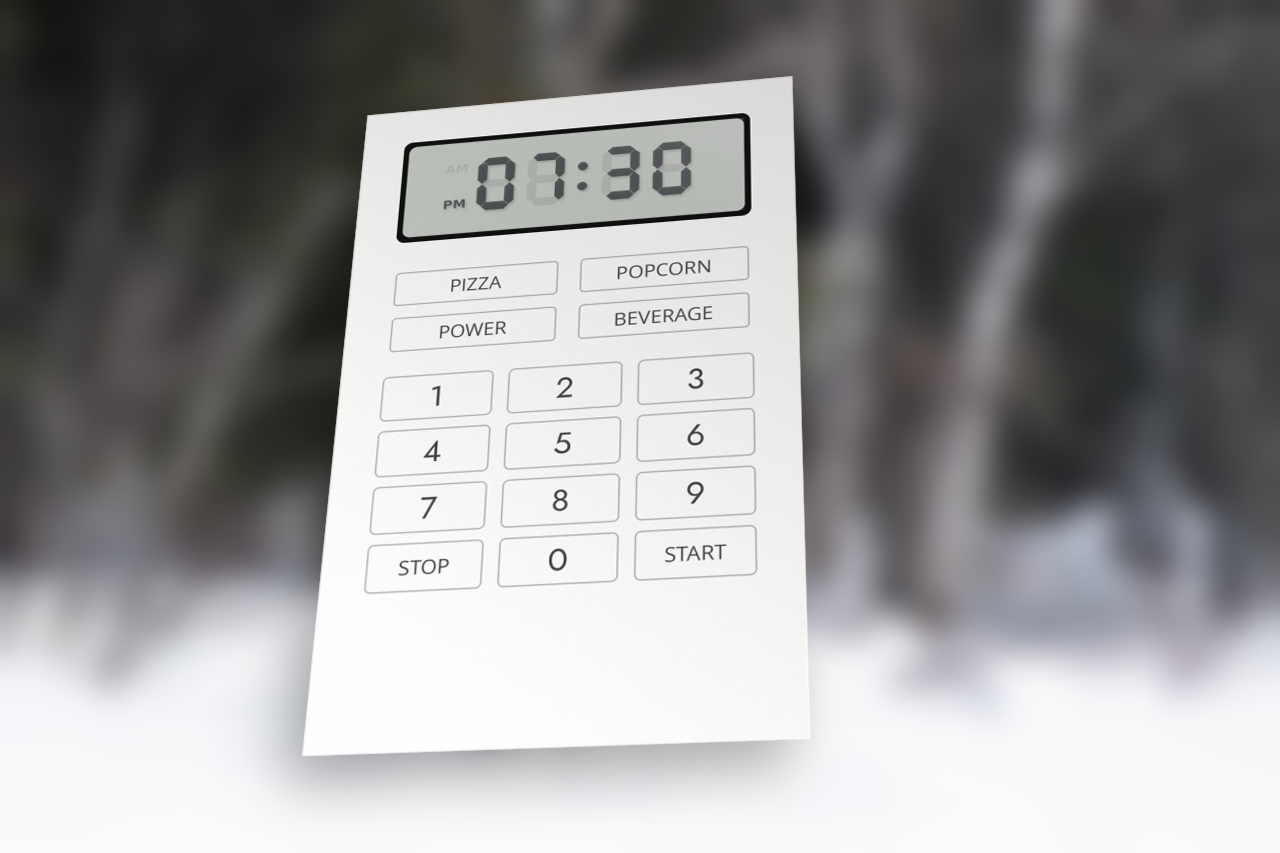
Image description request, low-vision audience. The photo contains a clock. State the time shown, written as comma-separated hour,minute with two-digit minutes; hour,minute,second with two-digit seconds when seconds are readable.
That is 7,30
